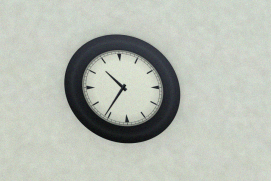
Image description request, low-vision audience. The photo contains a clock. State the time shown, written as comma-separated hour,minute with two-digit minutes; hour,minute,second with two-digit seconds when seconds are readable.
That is 10,36
